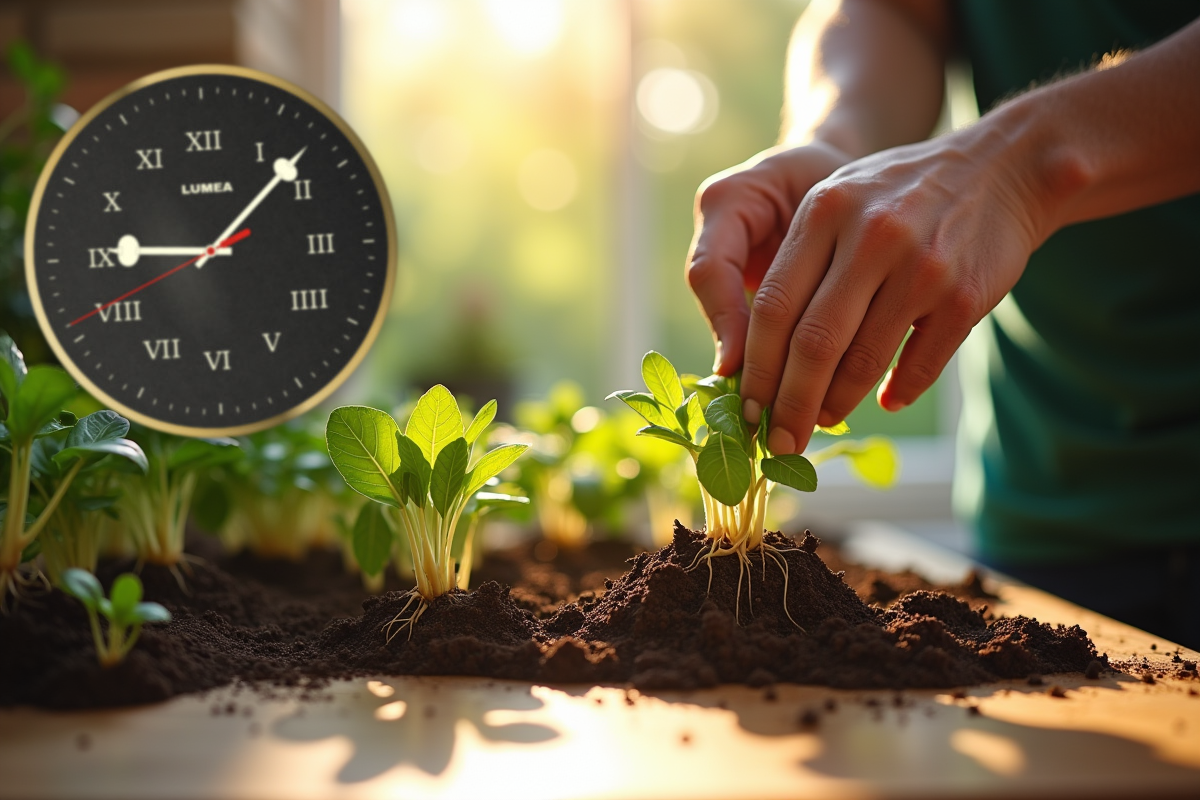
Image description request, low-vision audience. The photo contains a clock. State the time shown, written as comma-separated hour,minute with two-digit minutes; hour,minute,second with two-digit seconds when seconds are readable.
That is 9,07,41
